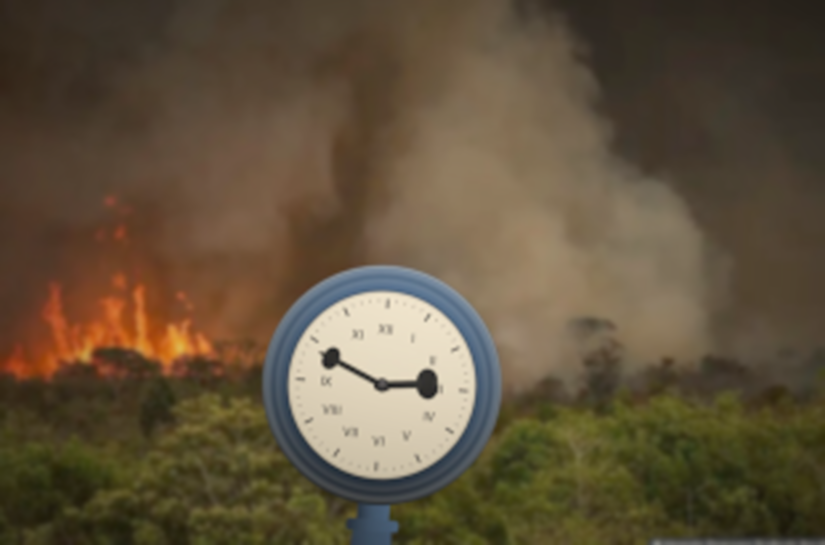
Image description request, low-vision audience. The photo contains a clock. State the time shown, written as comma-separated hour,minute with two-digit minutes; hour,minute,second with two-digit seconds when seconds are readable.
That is 2,49
